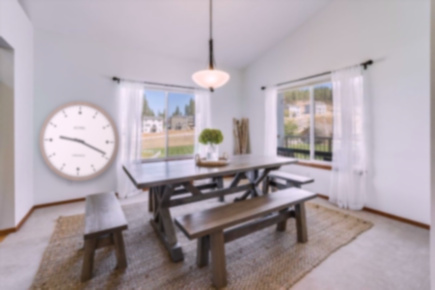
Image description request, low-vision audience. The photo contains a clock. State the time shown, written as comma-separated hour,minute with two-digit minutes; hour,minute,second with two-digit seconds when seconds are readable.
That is 9,19
